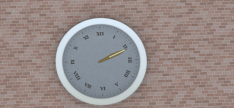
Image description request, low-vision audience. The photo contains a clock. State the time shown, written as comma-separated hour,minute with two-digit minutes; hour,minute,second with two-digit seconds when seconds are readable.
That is 2,11
